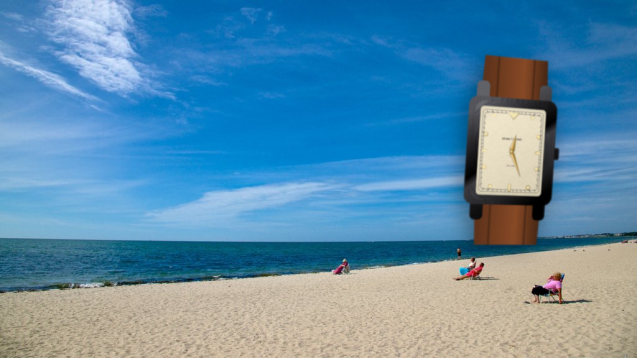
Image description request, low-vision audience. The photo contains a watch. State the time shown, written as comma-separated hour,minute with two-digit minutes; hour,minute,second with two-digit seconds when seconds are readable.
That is 12,26
